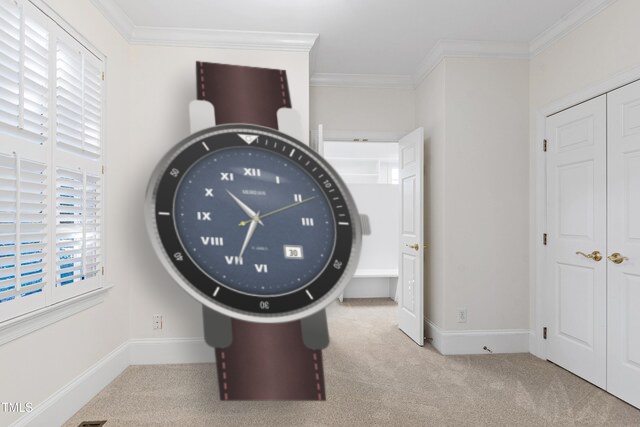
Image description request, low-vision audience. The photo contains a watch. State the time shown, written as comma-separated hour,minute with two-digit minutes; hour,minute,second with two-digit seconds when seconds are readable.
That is 10,34,11
